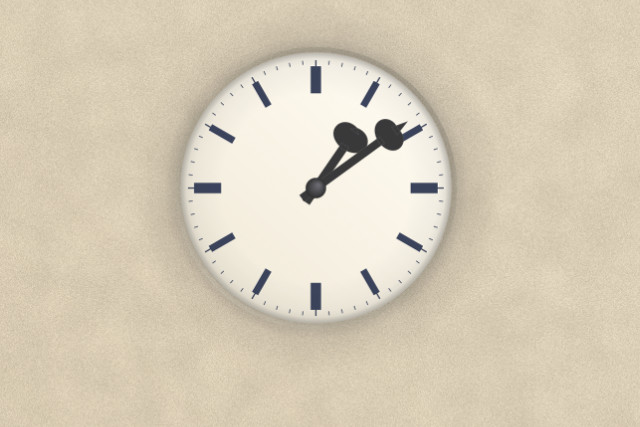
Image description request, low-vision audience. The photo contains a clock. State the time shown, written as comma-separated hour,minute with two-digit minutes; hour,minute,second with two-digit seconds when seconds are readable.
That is 1,09
